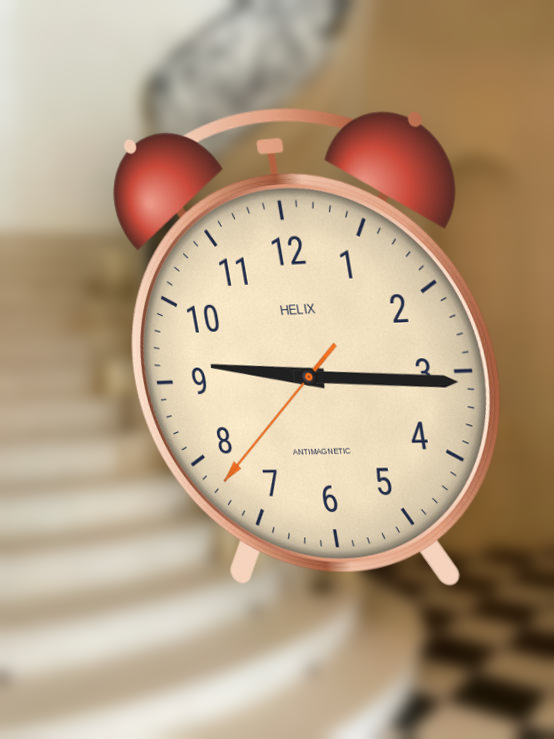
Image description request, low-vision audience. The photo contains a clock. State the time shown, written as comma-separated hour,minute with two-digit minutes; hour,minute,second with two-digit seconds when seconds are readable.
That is 9,15,38
